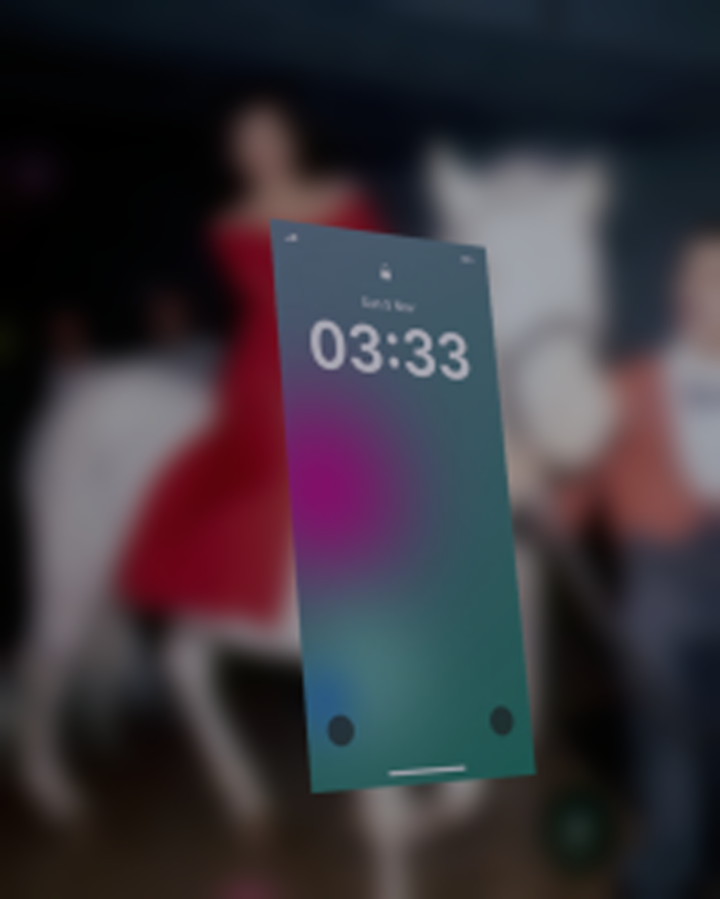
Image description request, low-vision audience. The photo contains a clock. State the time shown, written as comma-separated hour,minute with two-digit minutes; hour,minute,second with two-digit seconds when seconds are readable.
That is 3,33
